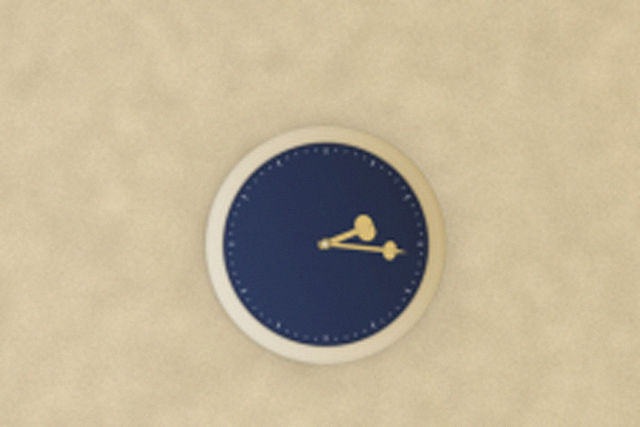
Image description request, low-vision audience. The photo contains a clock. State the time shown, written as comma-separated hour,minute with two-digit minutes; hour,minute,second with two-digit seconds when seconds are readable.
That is 2,16
